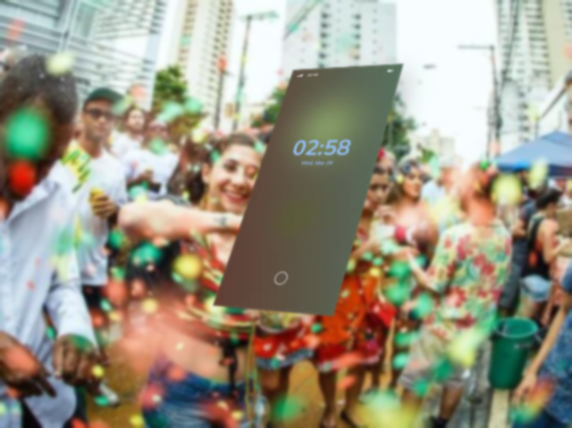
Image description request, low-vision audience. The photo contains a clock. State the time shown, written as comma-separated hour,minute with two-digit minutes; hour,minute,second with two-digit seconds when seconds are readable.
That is 2,58
